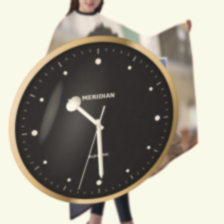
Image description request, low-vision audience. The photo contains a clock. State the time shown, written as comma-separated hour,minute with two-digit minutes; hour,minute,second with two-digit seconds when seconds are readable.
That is 10,29,33
